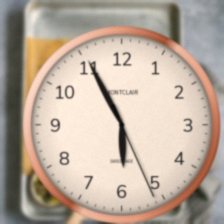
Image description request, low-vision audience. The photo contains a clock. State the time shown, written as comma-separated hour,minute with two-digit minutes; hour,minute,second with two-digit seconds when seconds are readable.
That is 5,55,26
